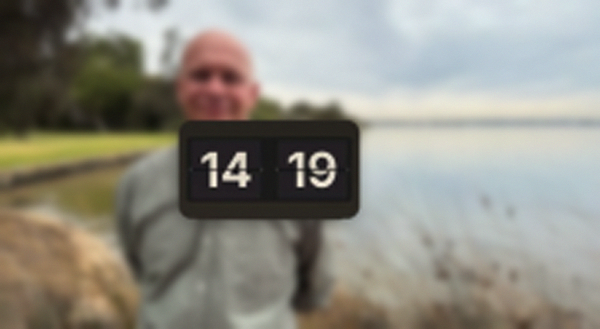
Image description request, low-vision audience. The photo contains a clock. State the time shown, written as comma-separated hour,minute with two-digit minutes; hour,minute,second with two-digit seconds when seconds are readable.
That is 14,19
